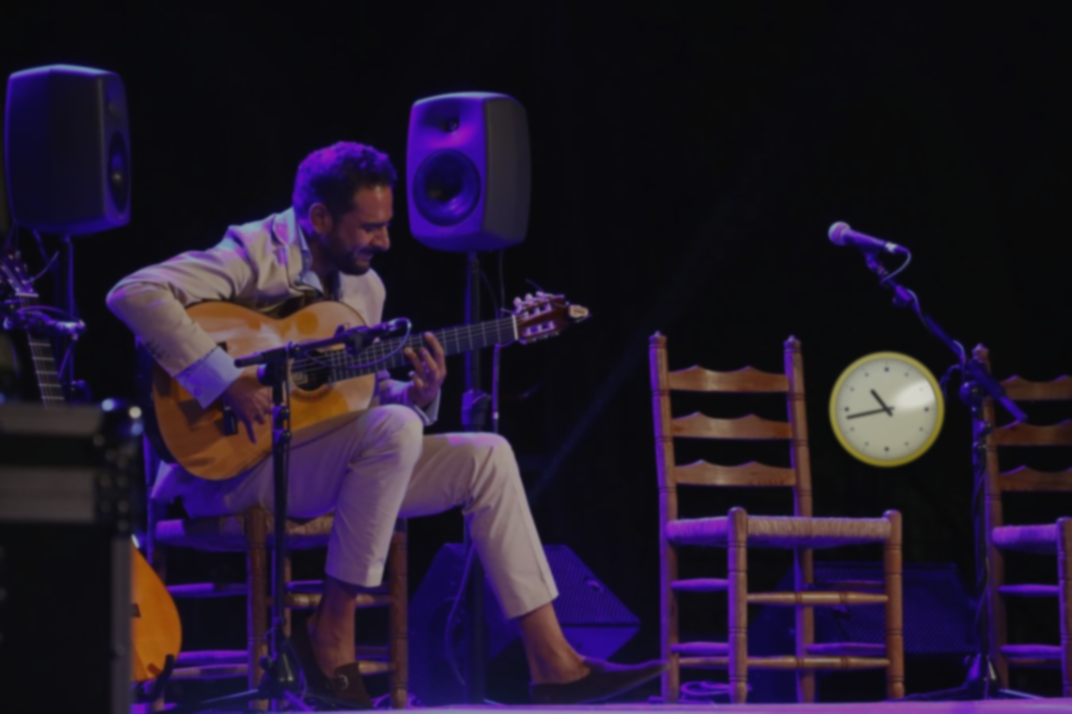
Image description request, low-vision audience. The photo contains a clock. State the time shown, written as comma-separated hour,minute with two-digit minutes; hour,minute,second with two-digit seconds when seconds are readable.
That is 10,43
